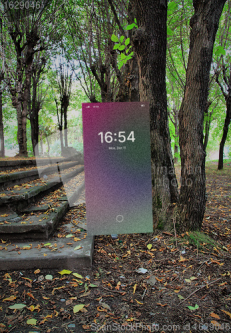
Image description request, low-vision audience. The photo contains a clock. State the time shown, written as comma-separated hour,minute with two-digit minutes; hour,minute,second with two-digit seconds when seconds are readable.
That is 16,54
